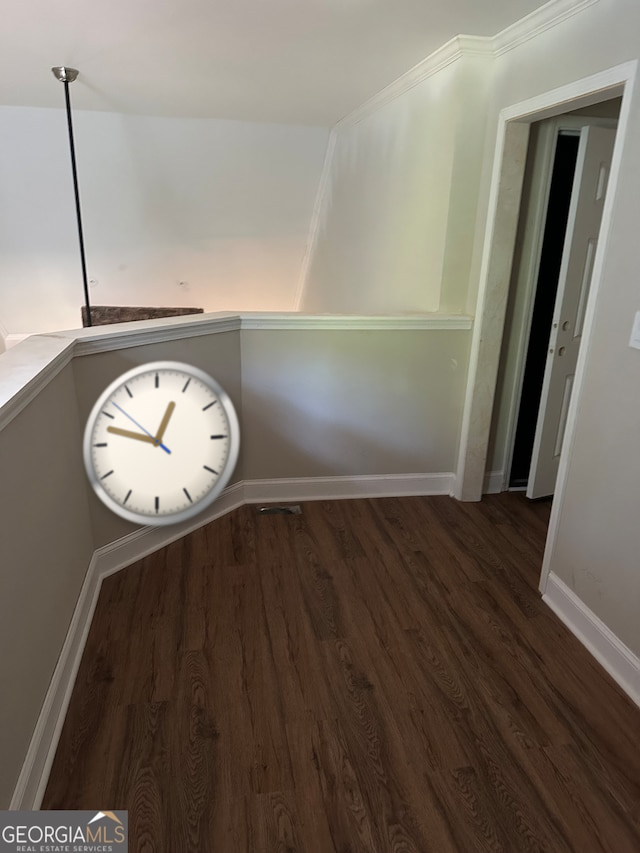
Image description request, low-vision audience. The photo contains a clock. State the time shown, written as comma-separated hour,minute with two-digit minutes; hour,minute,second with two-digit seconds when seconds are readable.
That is 12,47,52
